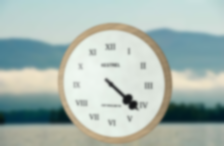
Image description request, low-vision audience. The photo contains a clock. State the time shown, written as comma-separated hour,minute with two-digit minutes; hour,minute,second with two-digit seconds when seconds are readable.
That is 4,22
